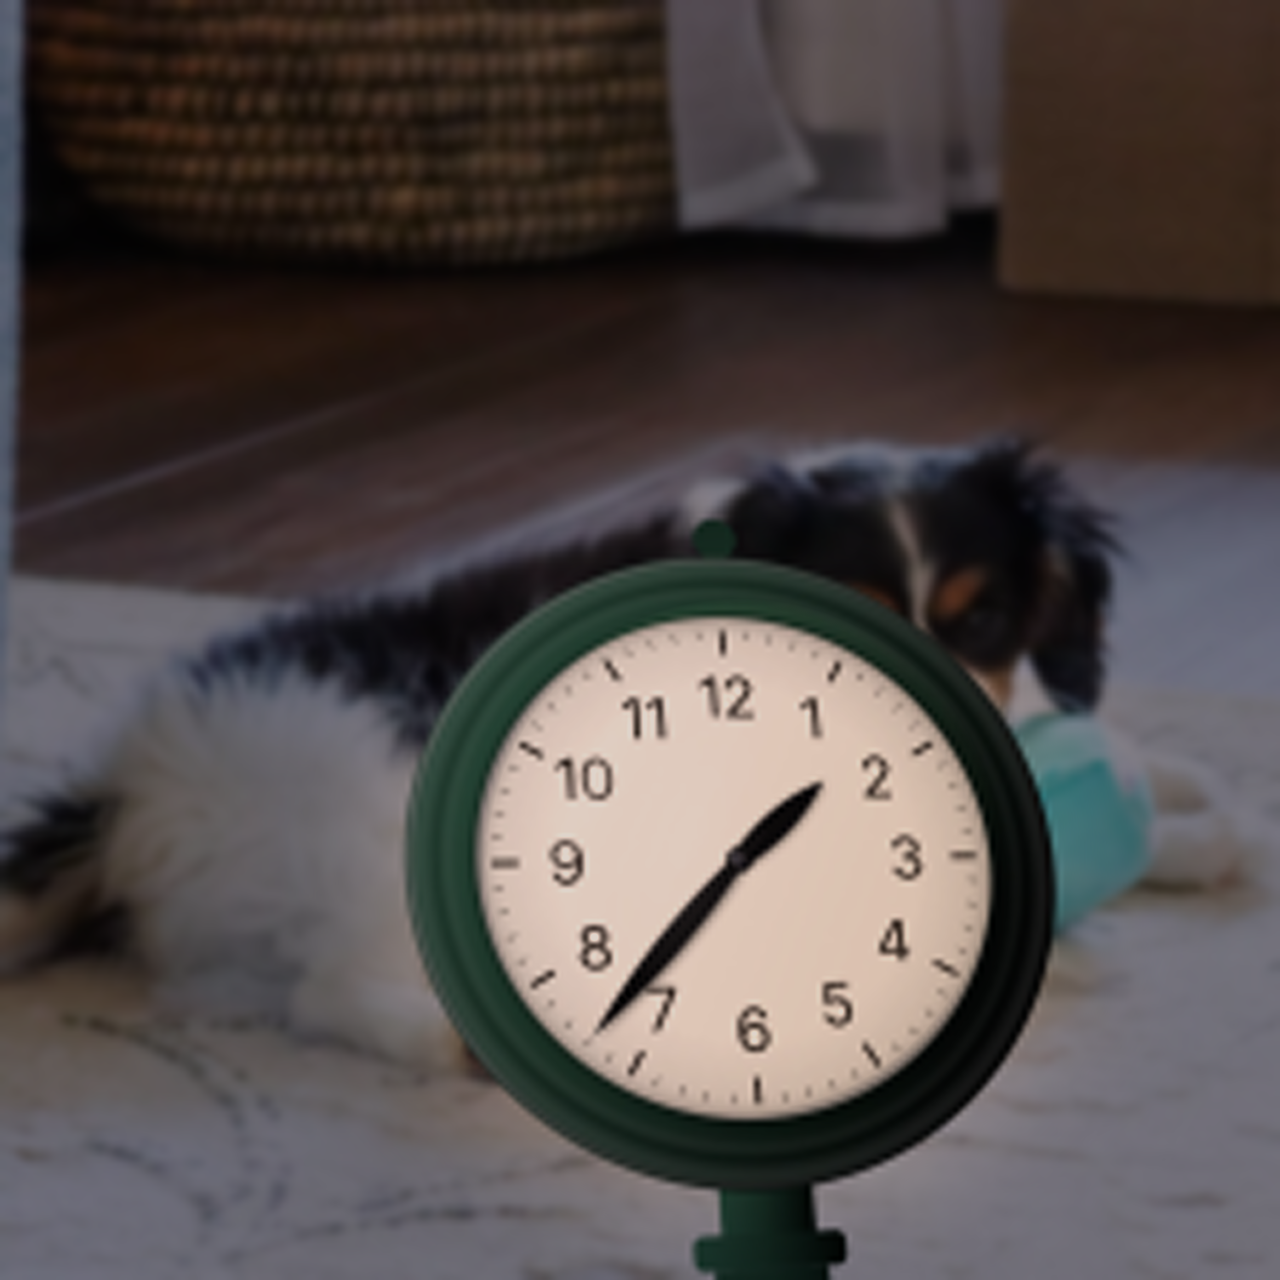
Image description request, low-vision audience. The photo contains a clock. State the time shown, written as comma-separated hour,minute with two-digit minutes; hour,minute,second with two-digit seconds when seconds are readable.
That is 1,37
